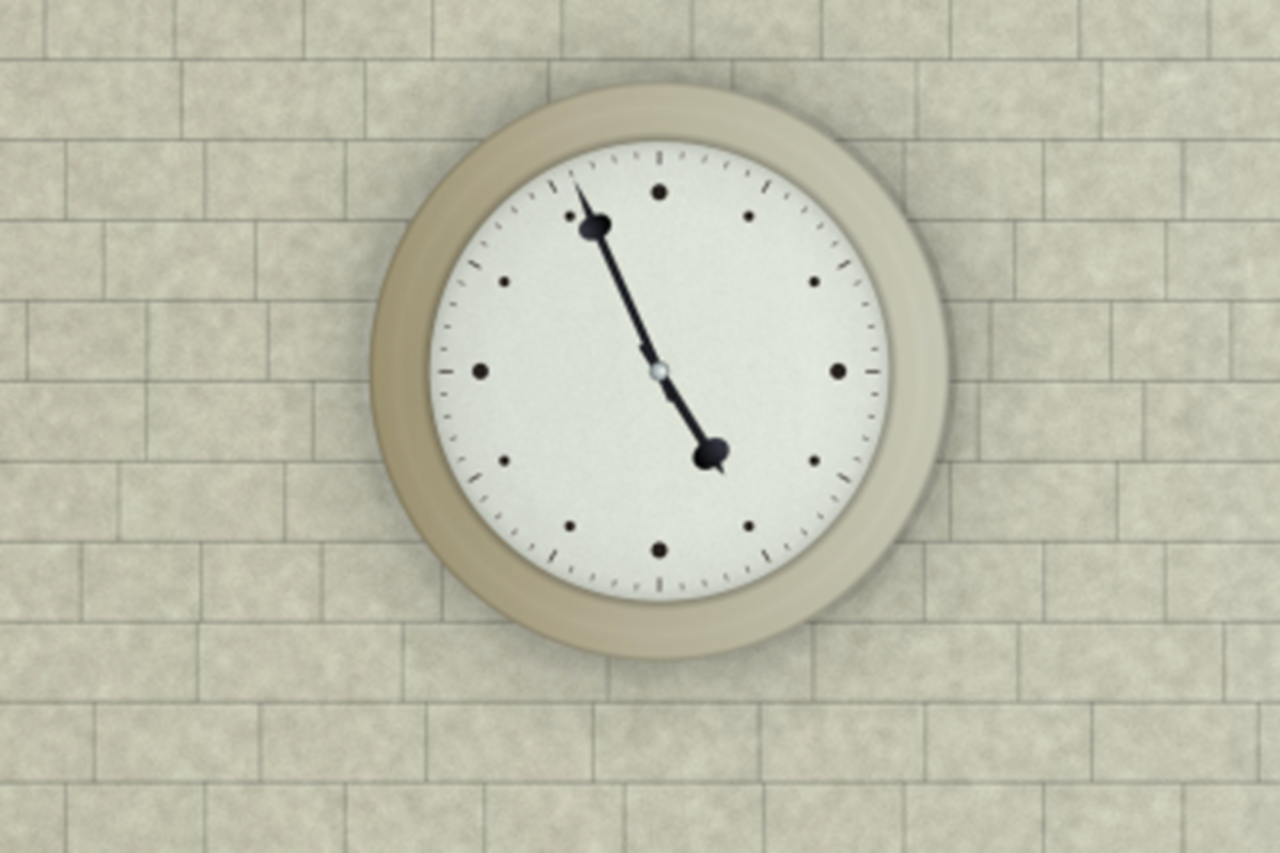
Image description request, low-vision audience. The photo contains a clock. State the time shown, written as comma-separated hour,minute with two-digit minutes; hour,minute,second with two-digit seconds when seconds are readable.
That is 4,56
